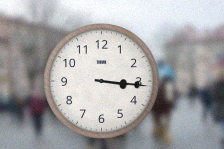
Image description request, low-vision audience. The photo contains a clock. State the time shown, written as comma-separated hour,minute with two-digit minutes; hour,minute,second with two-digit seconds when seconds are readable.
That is 3,16
